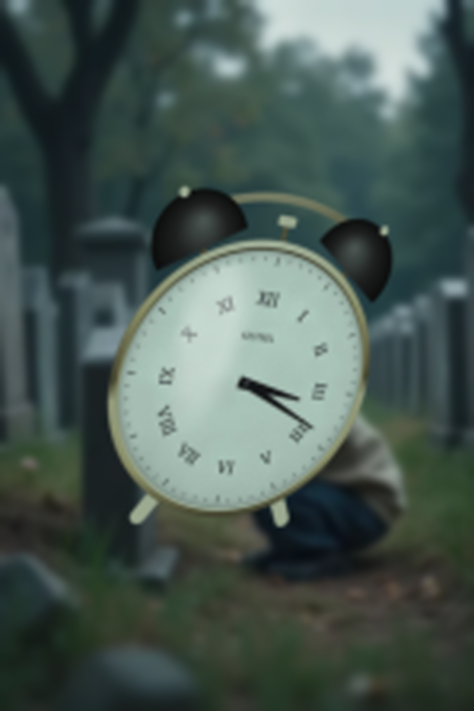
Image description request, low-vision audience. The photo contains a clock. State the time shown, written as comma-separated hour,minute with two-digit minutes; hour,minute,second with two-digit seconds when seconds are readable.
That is 3,19
